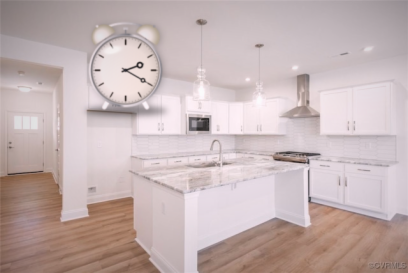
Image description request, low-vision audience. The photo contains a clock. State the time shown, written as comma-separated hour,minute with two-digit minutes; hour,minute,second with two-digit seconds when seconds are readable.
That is 2,20
